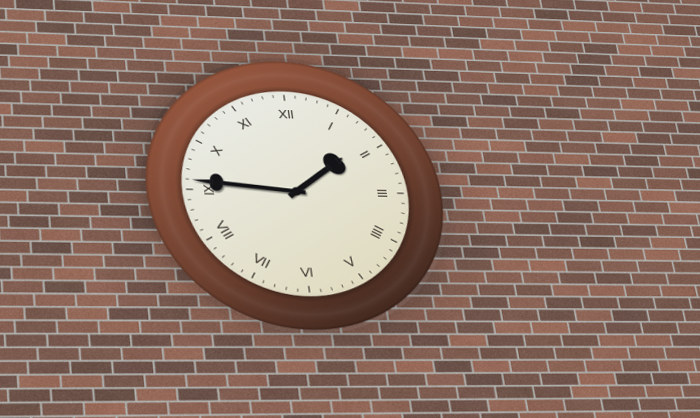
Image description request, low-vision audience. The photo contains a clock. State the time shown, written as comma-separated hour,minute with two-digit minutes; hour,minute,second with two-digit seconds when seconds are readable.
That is 1,46
